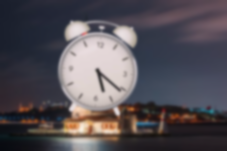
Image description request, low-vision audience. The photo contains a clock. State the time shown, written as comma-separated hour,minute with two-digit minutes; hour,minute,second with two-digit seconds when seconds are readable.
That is 5,21
